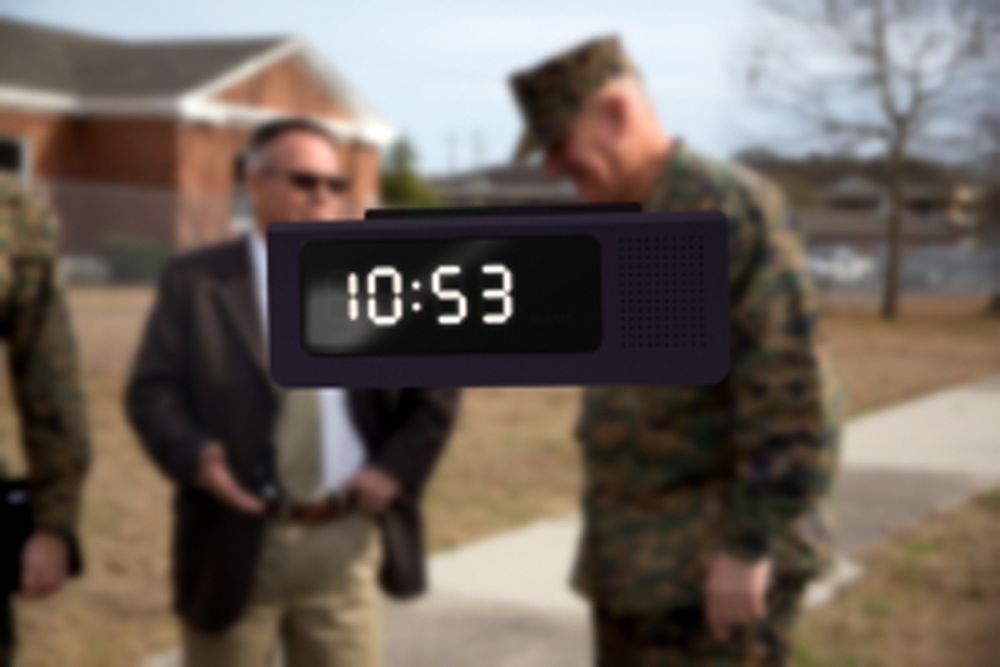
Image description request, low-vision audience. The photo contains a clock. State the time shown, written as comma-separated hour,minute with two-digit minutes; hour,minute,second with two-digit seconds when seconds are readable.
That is 10,53
